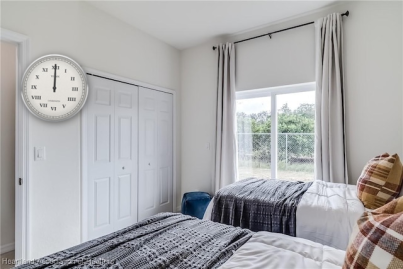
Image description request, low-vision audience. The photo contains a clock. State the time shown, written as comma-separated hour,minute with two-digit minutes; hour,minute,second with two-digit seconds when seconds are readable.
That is 12,00
